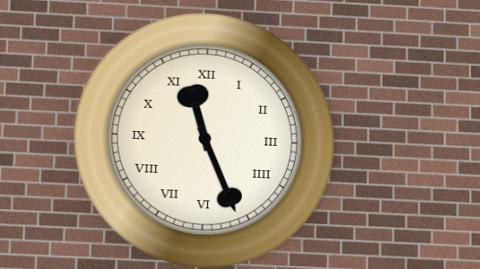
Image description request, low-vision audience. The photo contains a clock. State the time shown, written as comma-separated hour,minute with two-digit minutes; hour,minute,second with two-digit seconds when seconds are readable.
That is 11,26
